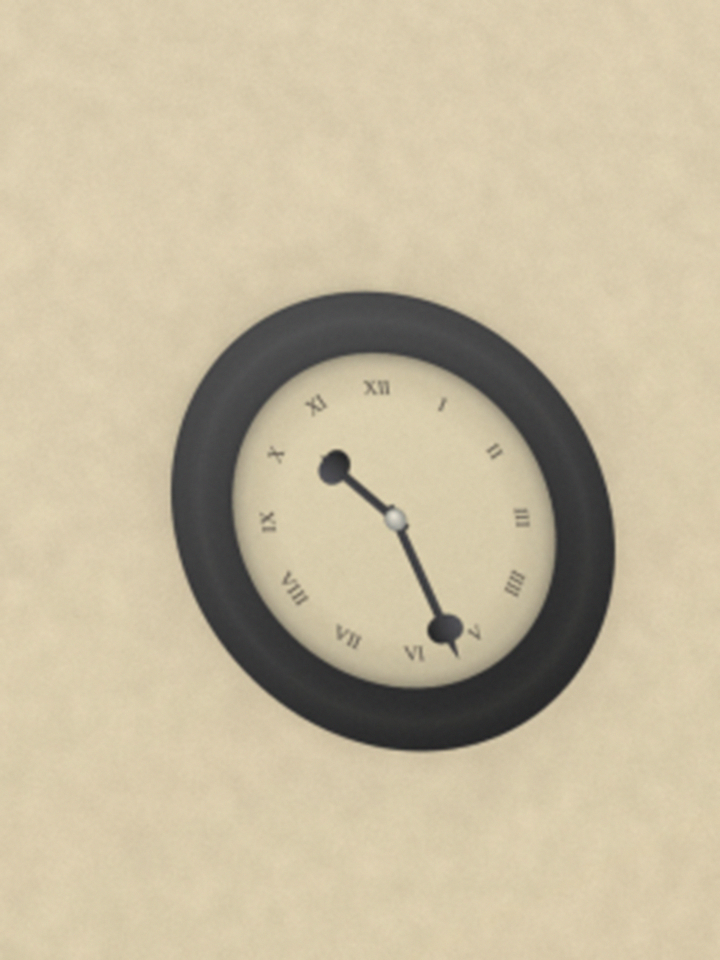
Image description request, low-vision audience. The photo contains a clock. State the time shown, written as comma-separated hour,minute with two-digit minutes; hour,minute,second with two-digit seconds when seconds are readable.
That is 10,27
